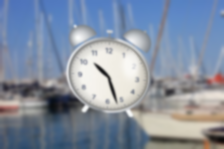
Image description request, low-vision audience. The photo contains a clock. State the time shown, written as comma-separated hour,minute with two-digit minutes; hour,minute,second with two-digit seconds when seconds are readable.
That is 10,27
